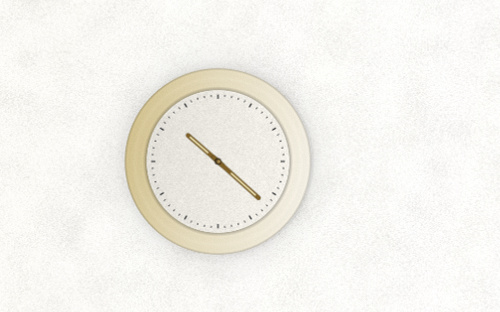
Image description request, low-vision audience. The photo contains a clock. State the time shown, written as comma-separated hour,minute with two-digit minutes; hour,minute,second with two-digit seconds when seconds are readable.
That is 10,22
